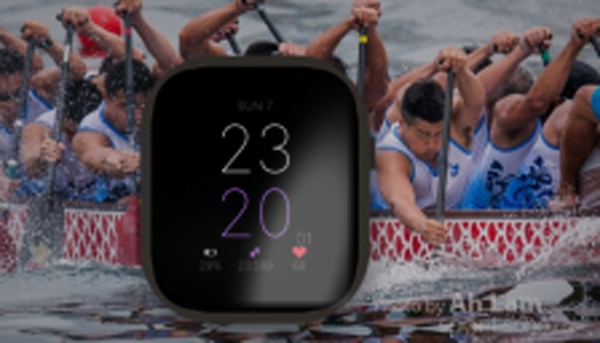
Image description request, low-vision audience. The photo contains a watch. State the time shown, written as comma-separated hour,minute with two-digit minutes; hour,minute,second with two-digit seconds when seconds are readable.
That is 23,20
